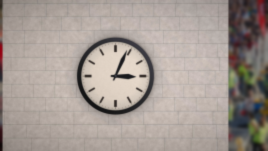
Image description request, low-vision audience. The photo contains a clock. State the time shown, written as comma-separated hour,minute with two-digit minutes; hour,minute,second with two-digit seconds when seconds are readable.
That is 3,04
